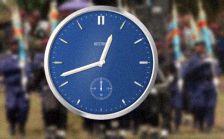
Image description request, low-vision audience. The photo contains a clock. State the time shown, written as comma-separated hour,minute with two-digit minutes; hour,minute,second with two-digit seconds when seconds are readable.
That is 12,42
